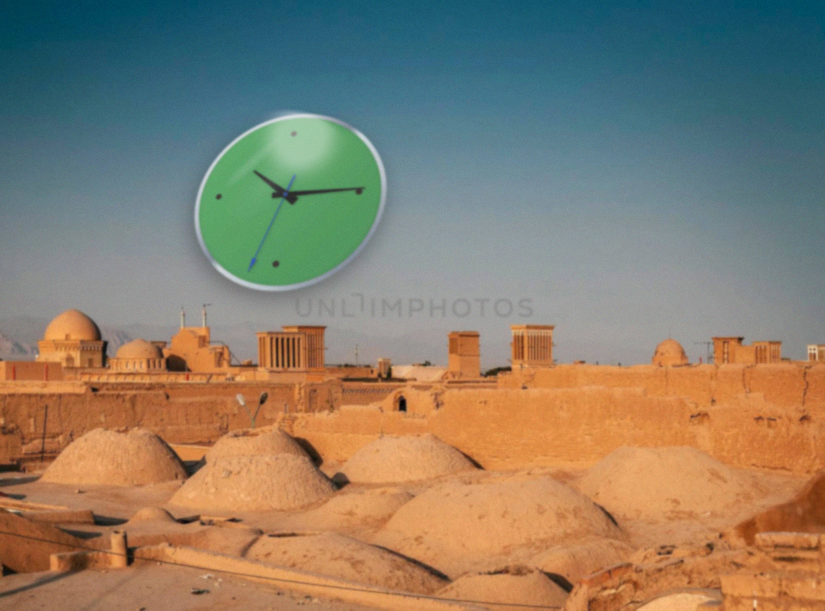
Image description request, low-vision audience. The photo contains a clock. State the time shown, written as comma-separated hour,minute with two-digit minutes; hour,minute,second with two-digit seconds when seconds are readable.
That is 10,14,33
